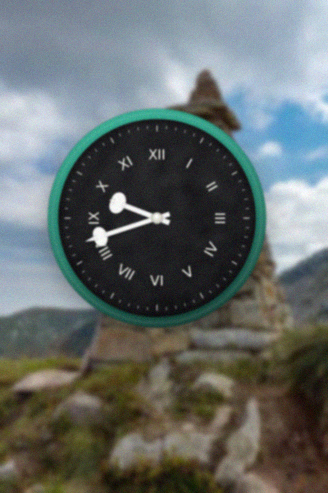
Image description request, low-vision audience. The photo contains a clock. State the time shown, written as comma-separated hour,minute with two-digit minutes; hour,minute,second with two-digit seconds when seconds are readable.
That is 9,42
